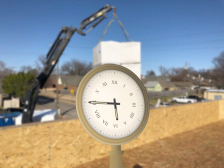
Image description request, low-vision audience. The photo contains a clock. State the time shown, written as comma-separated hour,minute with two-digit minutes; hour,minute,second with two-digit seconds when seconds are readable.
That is 5,45
